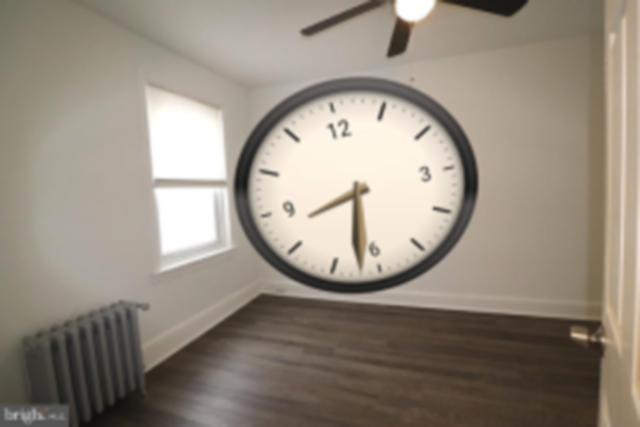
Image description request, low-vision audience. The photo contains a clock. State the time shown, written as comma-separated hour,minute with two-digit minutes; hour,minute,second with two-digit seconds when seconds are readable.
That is 8,32
